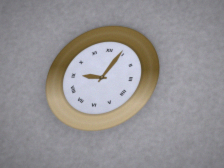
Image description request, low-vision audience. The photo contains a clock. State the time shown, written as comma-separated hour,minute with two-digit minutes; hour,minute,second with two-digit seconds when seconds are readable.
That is 9,04
